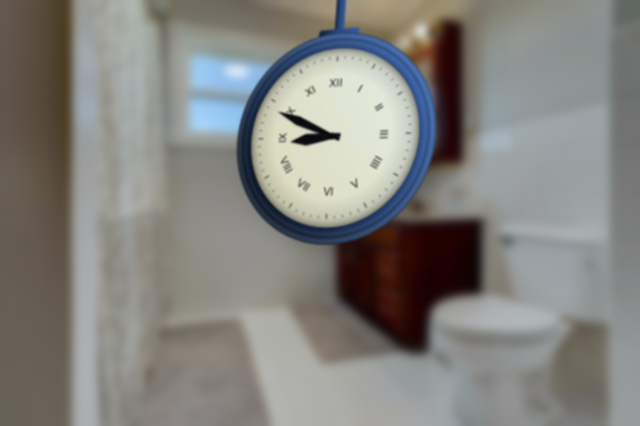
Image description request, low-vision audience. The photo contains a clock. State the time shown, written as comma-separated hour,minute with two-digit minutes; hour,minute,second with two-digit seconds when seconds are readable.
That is 8,49
